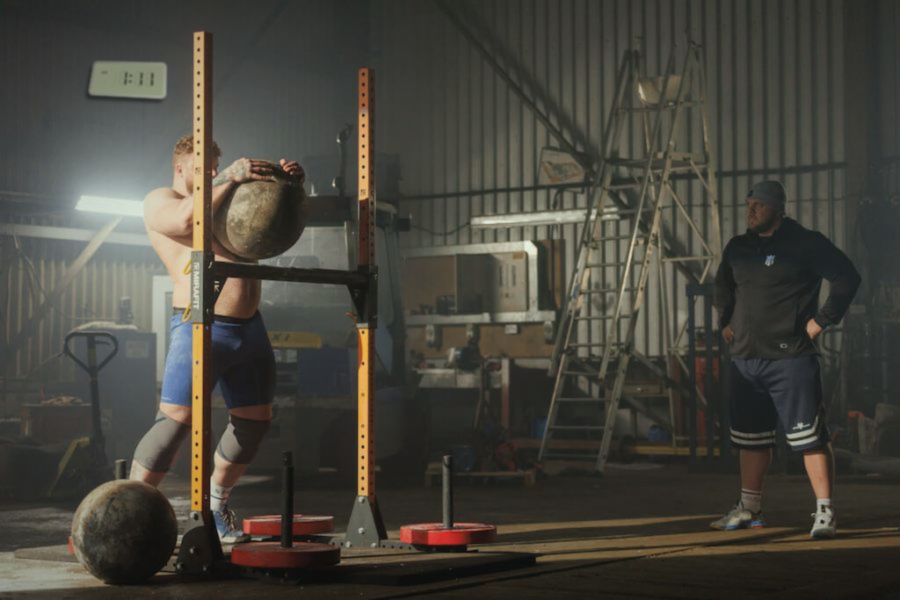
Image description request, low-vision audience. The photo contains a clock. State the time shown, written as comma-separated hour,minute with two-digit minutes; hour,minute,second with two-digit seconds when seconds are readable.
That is 1,11
